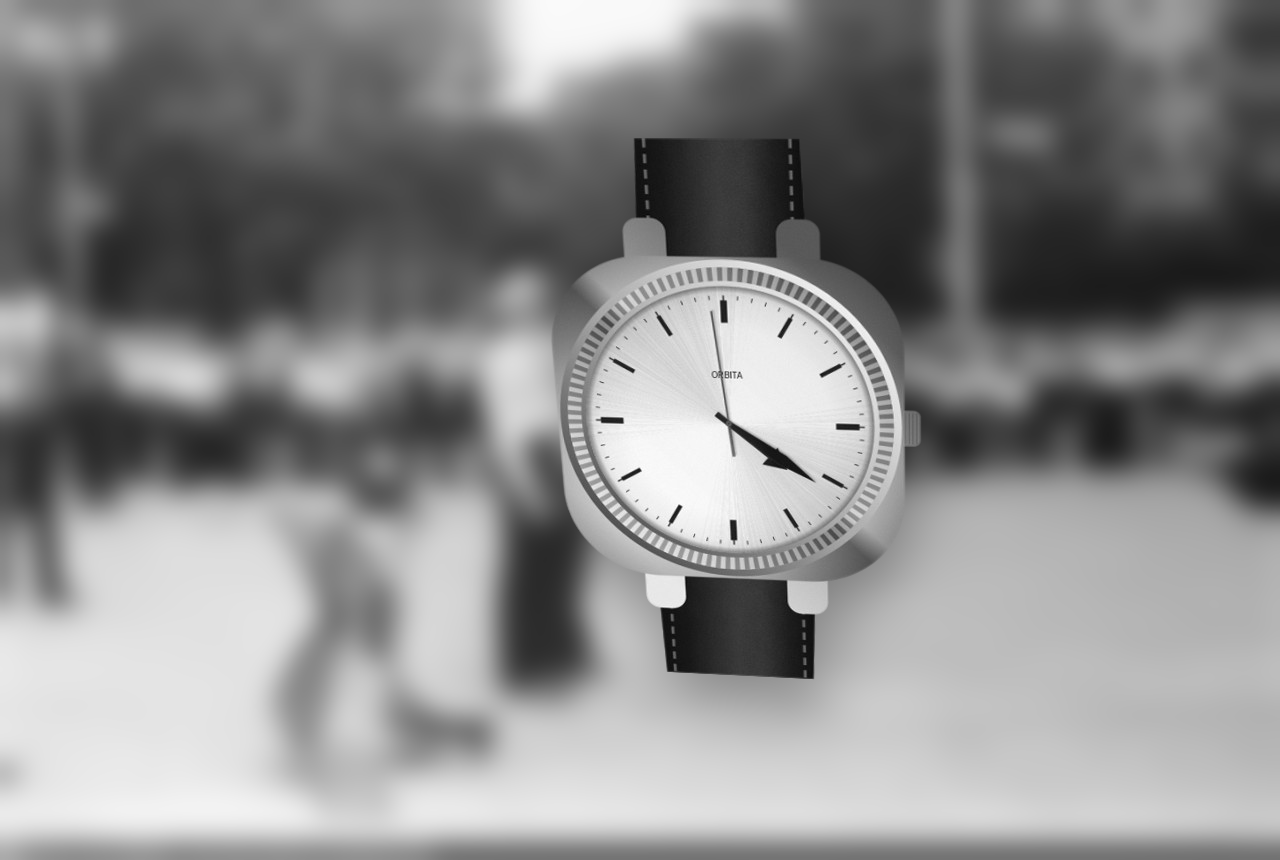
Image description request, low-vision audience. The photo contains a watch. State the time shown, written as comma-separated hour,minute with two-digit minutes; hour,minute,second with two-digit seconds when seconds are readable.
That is 4,20,59
